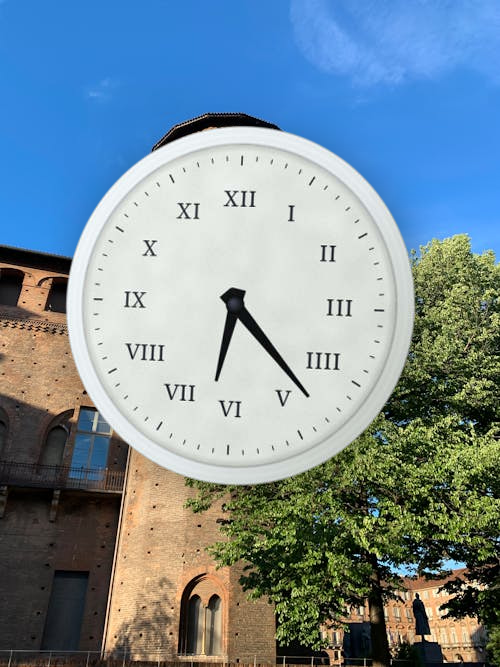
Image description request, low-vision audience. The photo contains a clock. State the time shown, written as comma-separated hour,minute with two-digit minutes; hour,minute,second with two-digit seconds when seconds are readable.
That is 6,23
